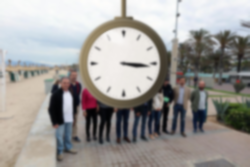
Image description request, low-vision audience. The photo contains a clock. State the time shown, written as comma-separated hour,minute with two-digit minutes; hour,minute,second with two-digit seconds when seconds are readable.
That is 3,16
